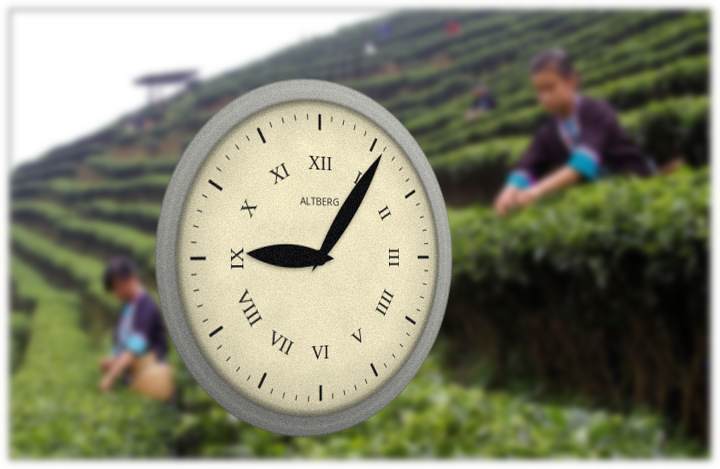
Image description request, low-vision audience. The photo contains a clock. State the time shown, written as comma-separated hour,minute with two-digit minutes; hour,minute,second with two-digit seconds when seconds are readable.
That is 9,06
